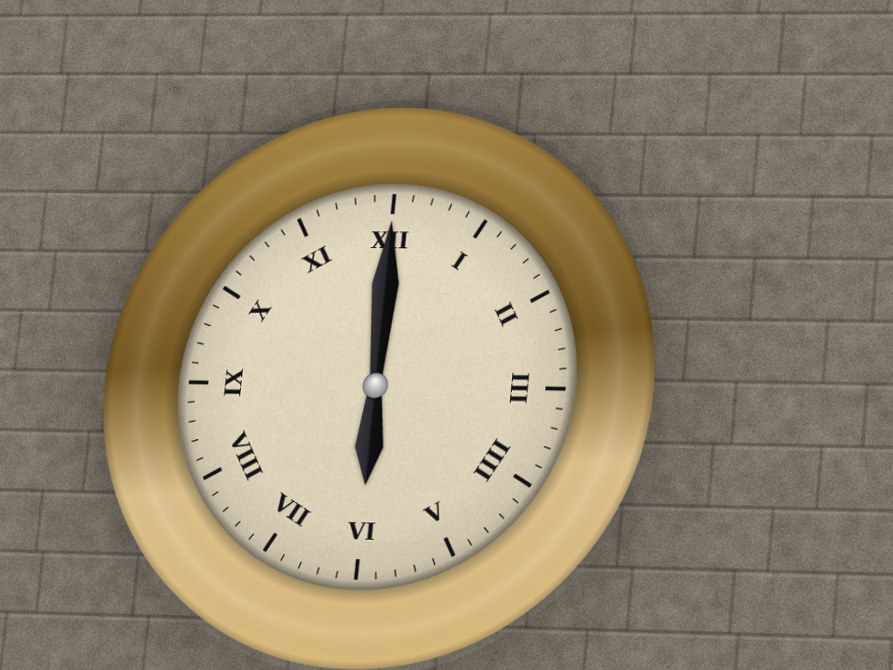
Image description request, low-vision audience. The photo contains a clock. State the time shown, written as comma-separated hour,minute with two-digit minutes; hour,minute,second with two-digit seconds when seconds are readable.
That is 6,00
